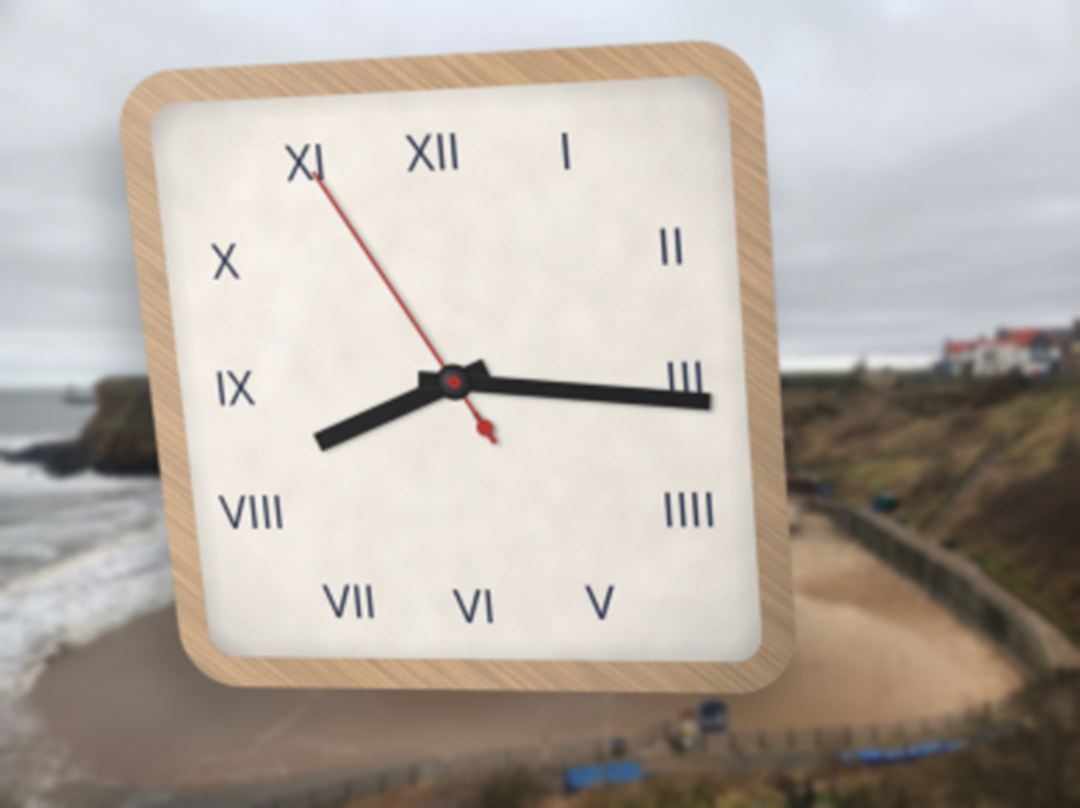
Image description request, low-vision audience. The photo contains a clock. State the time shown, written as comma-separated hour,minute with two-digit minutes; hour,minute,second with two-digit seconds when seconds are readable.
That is 8,15,55
